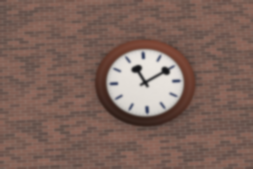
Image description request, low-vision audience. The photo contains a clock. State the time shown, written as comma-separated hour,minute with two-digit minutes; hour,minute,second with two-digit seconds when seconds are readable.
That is 11,10
